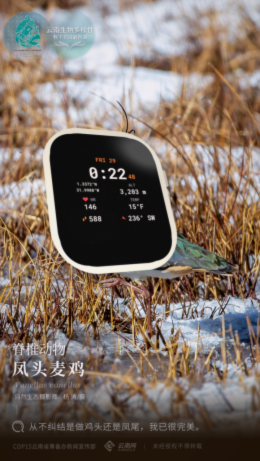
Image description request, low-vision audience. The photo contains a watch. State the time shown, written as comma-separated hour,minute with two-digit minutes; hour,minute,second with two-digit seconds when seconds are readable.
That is 0,22
